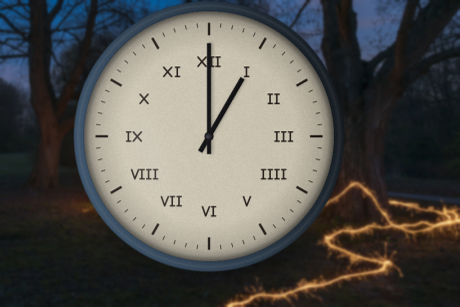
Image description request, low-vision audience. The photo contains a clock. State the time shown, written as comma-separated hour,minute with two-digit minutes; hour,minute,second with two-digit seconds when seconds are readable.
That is 1,00
